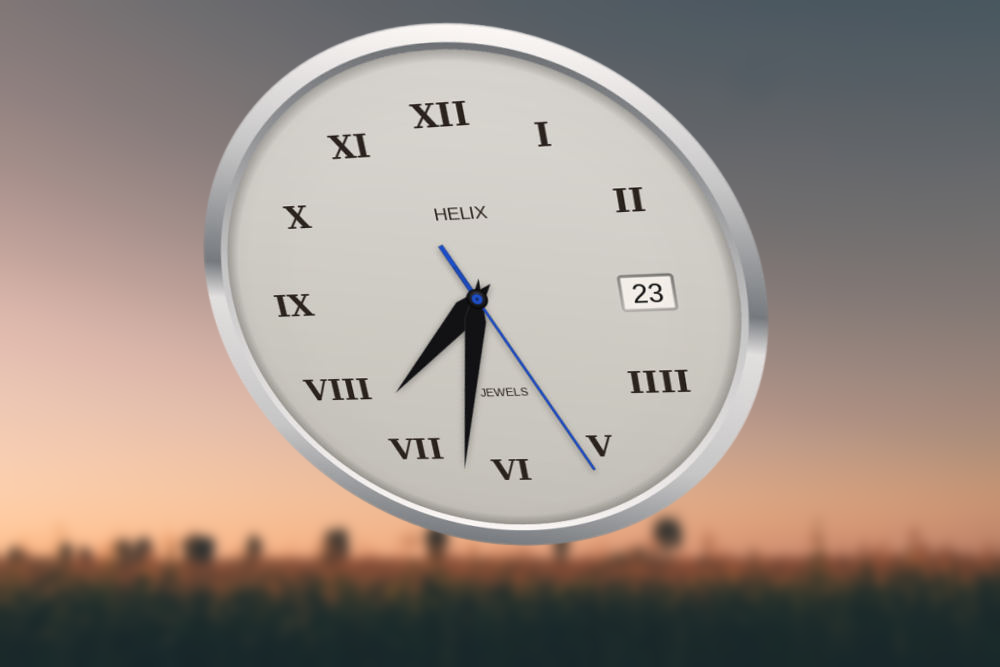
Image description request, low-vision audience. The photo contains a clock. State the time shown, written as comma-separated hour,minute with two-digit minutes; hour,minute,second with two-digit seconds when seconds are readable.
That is 7,32,26
